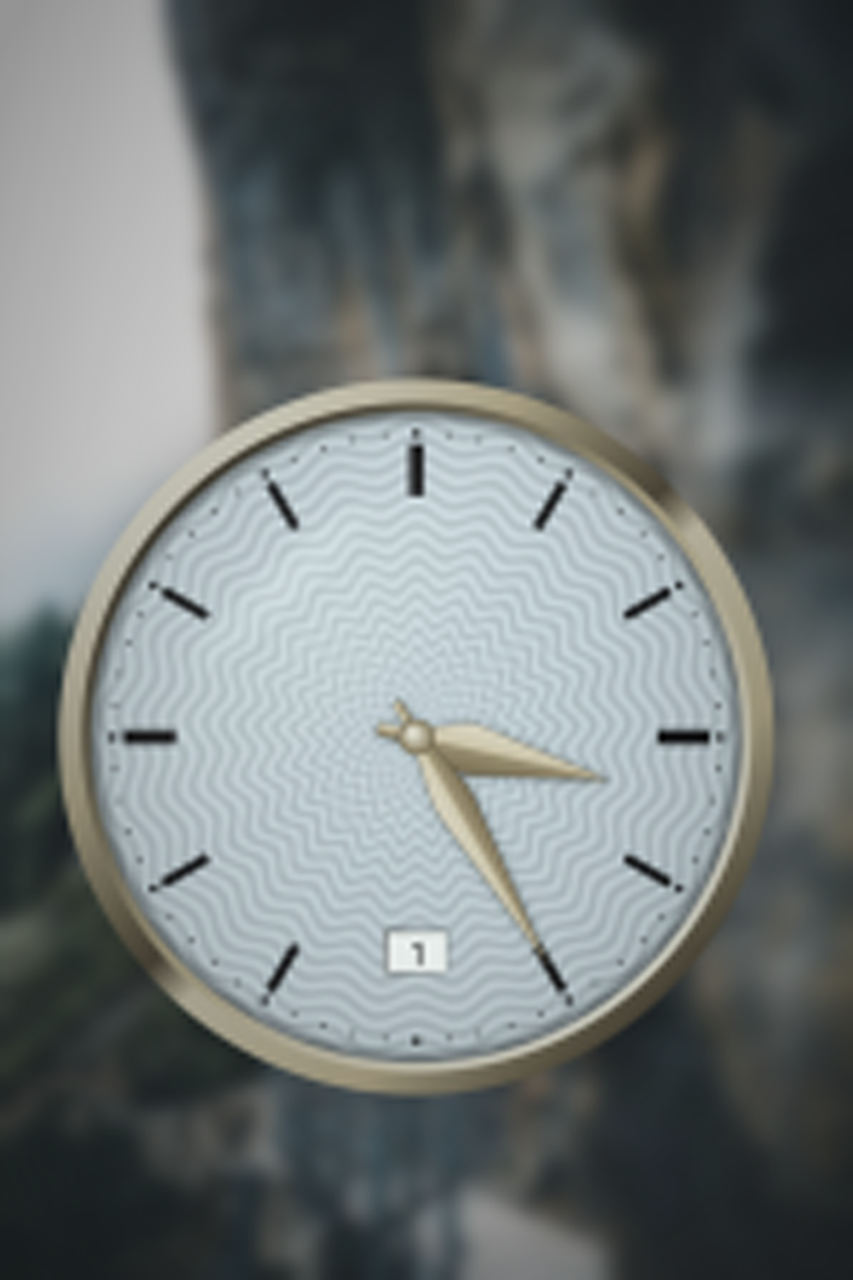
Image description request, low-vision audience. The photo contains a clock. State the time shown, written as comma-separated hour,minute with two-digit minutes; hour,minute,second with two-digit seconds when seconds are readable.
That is 3,25
